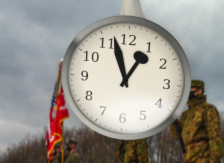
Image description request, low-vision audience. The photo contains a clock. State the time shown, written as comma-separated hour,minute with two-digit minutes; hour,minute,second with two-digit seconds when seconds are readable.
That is 12,57
